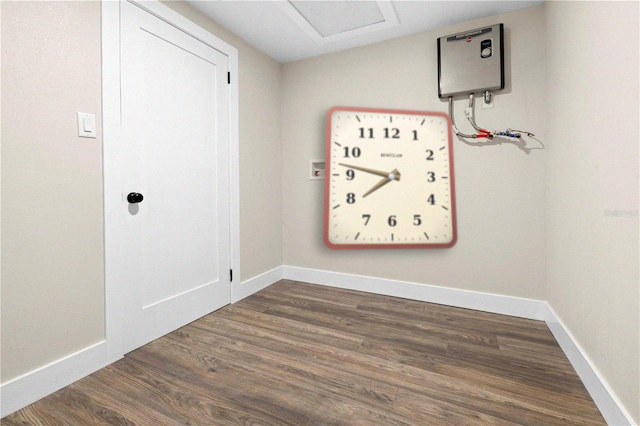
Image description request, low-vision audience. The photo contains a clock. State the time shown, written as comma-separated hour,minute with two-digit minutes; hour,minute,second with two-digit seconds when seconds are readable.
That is 7,47
